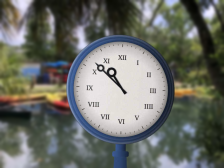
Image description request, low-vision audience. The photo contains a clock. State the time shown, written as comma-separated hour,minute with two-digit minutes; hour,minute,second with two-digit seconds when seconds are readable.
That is 10,52
